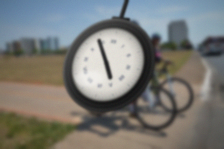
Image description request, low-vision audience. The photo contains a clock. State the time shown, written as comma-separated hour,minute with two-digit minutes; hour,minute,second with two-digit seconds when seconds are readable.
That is 4,54
